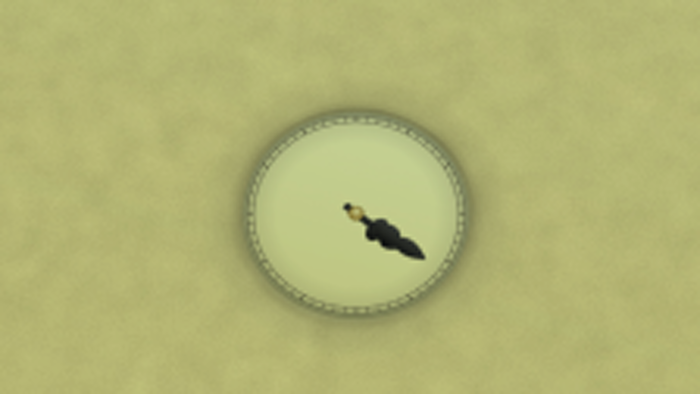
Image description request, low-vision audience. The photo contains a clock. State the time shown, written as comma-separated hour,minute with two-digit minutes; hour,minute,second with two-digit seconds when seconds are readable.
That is 4,21
